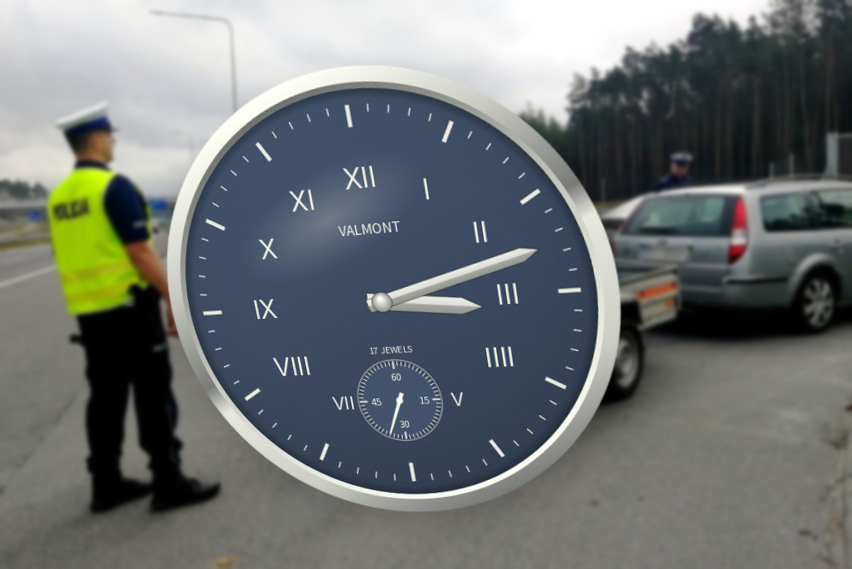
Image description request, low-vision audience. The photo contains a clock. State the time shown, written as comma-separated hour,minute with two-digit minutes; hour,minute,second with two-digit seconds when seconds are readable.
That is 3,12,34
